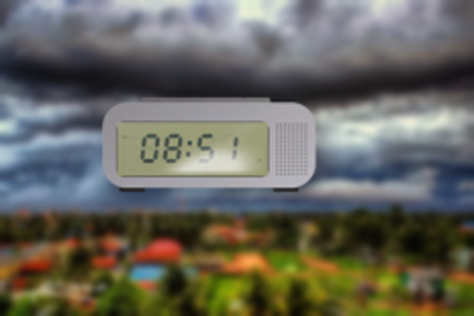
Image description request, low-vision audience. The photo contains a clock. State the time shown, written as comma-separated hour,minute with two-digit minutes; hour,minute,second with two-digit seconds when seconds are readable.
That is 8,51
